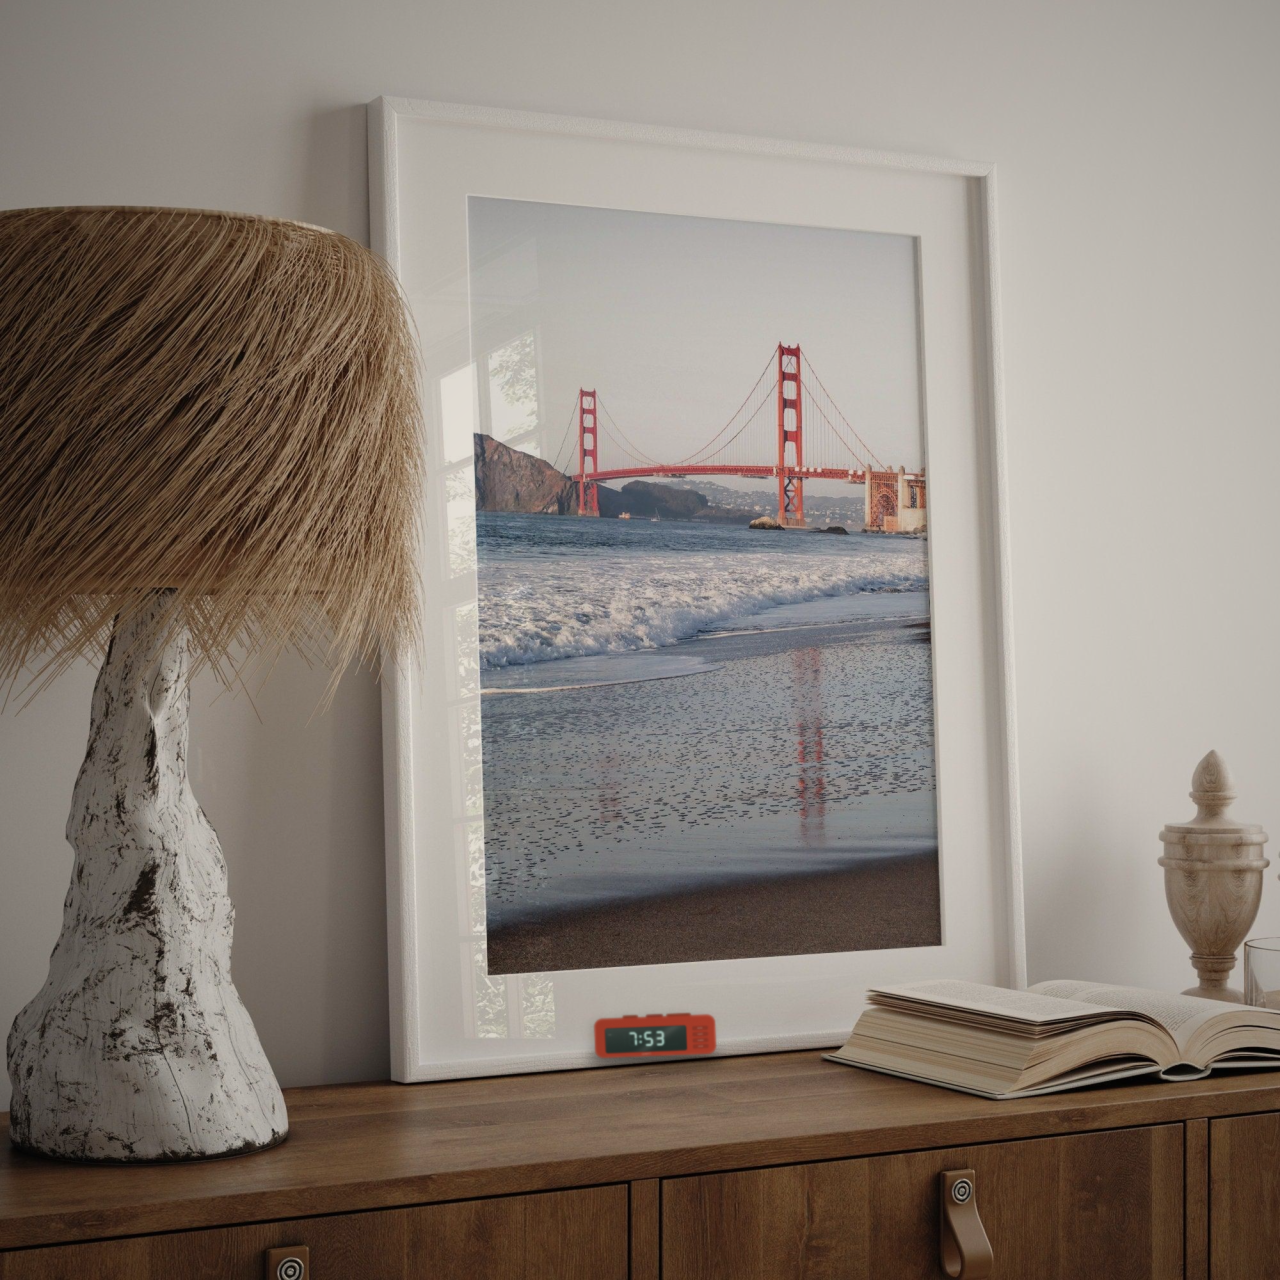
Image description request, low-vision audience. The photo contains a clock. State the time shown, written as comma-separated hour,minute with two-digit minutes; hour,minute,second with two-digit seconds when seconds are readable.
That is 7,53
